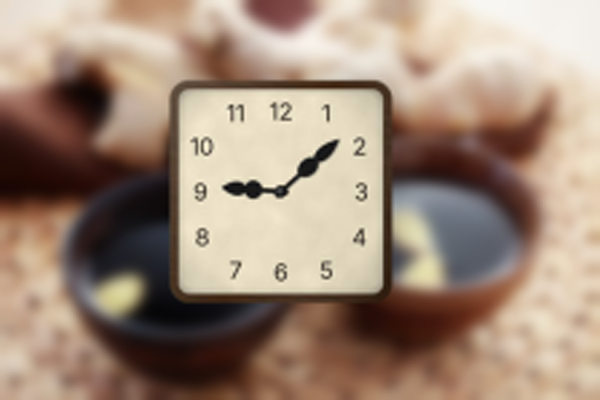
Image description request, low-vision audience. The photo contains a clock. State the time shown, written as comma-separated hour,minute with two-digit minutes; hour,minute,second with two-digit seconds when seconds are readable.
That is 9,08
